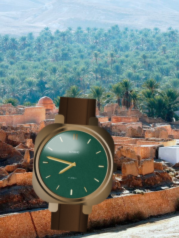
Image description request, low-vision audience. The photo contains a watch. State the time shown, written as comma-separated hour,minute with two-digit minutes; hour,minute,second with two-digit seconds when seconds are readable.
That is 7,47
